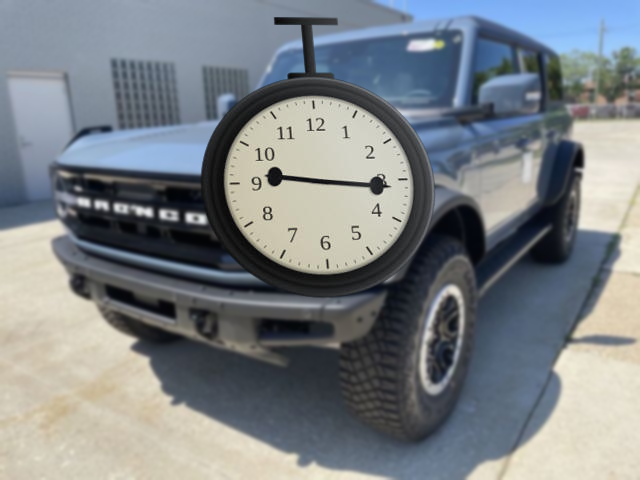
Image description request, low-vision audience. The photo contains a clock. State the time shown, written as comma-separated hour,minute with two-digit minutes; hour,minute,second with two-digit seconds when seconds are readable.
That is 9,16
